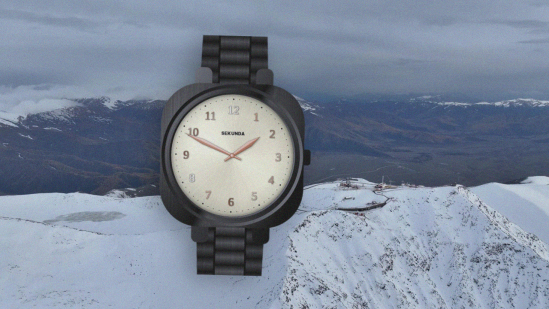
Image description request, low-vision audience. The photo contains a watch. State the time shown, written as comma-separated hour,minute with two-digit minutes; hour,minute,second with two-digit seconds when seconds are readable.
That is 1,49
